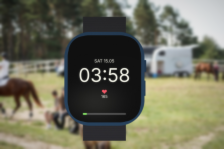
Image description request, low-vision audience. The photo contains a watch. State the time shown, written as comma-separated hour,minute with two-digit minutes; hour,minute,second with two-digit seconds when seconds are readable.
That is 3,58
